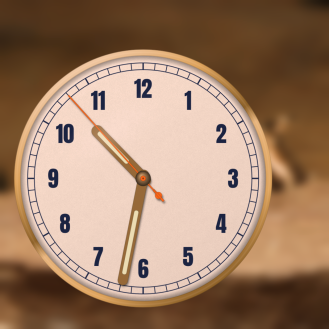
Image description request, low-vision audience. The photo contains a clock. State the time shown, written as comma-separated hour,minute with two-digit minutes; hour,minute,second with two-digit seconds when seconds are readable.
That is 10,31,53
